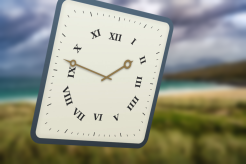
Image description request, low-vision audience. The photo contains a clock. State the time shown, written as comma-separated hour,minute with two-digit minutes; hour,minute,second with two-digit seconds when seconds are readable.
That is 1,47
